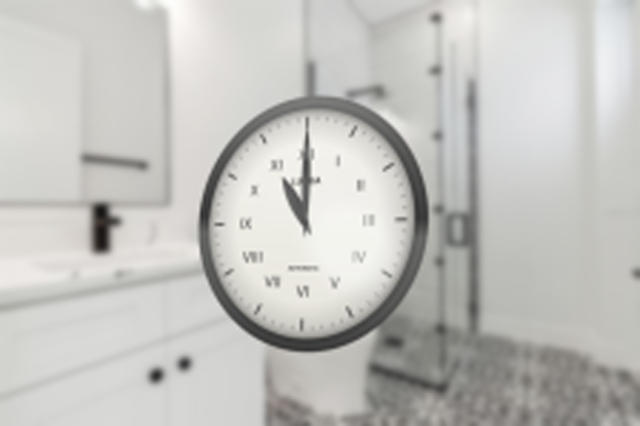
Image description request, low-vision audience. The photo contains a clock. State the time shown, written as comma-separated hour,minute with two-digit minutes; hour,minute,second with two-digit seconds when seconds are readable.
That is 11,00
